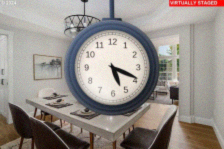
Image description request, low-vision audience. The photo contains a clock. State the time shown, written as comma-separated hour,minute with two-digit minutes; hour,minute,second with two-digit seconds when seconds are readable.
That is 5,19
